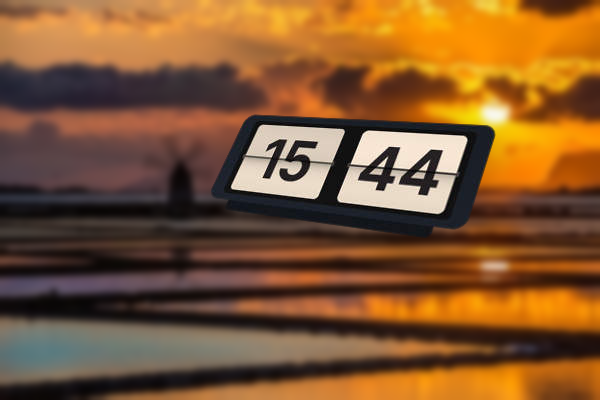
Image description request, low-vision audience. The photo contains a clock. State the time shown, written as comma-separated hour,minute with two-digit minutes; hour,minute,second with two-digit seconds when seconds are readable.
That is 15,44
